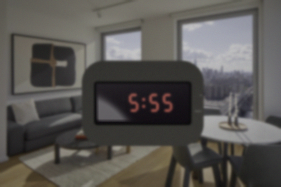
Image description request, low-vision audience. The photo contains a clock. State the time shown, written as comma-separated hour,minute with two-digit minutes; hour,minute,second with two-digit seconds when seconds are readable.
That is 5,55
